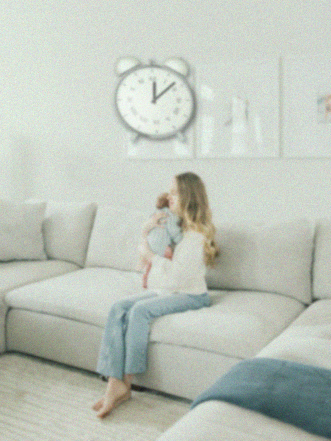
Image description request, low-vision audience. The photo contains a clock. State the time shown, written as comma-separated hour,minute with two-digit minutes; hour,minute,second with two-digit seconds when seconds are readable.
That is 12,08
